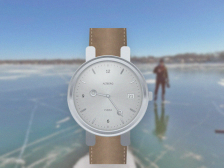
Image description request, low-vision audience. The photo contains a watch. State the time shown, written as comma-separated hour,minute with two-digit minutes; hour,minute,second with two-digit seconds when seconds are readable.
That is 9,24
